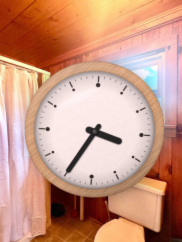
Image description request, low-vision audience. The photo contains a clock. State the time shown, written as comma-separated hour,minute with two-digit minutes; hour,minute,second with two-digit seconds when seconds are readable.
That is 3,35
